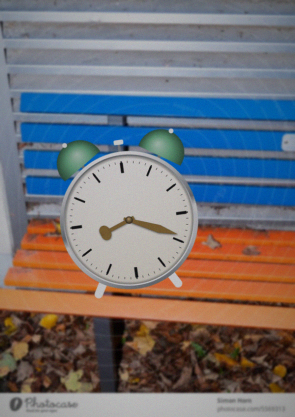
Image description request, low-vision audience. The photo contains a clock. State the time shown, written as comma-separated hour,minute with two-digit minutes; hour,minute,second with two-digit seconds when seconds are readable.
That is 8,19
